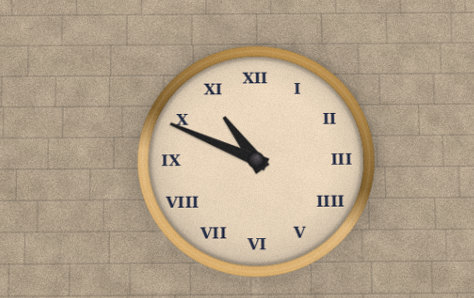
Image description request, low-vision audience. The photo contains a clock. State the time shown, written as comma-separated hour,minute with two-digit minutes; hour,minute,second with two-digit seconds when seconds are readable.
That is 10,49
